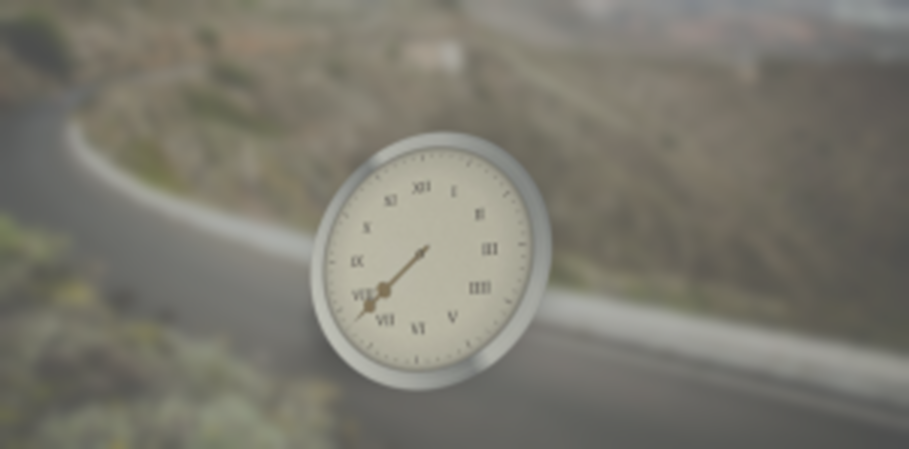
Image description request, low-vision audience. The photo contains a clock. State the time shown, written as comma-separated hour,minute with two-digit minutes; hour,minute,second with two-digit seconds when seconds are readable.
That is 7,38
